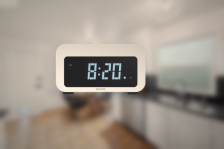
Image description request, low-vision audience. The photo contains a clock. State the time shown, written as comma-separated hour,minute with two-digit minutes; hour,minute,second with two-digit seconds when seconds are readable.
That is 8,20
